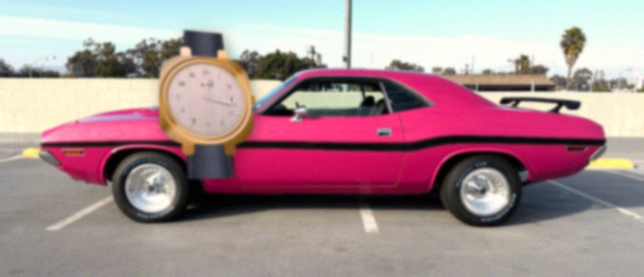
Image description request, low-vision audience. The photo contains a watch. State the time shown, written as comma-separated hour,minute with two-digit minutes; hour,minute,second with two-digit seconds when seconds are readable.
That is 12,17
